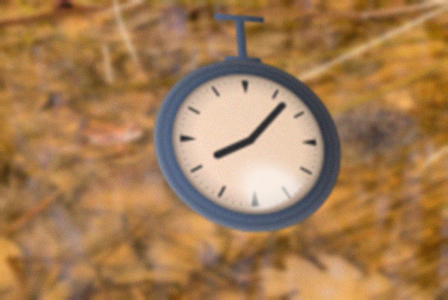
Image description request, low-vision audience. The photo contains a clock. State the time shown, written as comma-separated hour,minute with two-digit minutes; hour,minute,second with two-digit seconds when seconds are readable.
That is 8,07
